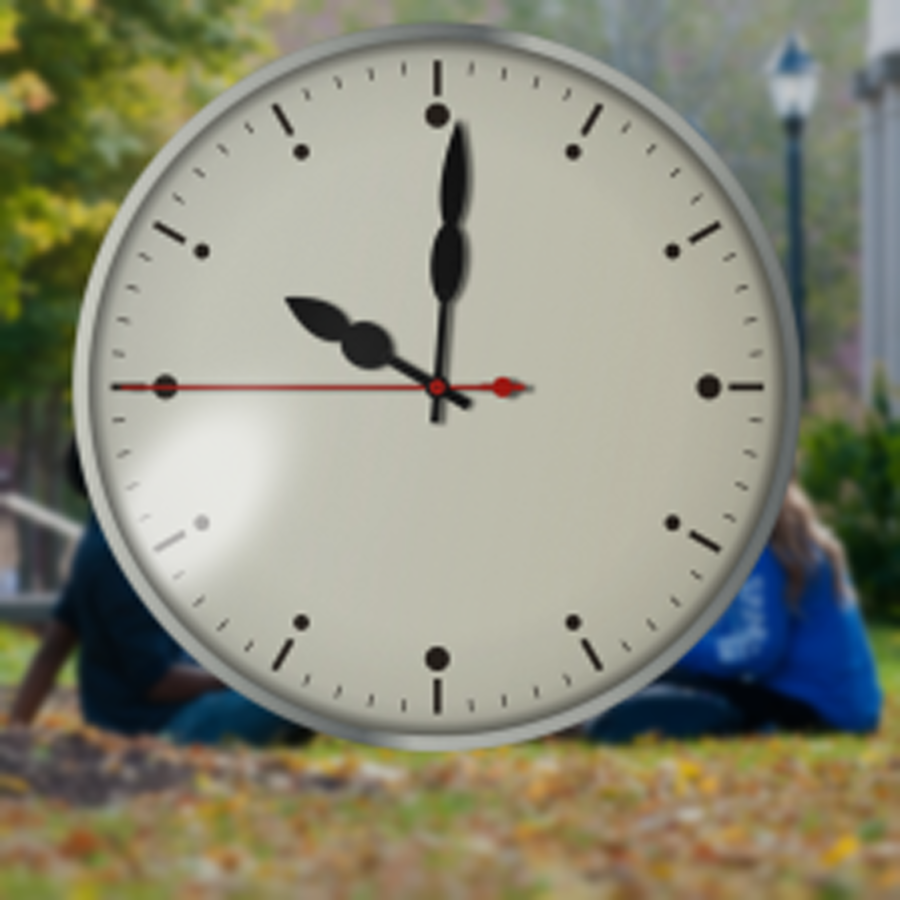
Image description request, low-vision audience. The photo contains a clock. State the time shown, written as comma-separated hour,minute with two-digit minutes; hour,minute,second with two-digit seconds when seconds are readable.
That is 10,00,45
